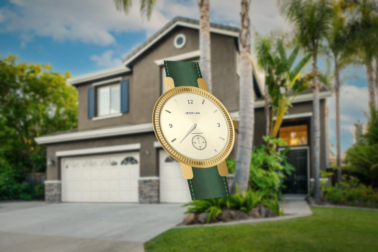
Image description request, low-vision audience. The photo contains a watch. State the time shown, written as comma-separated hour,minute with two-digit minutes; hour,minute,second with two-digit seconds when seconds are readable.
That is 7,38
